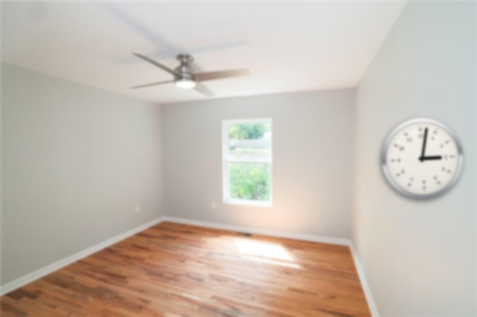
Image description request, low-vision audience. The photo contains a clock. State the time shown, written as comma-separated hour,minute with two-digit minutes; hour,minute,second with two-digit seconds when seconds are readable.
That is 3,02
